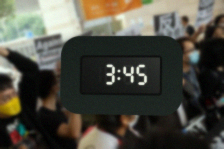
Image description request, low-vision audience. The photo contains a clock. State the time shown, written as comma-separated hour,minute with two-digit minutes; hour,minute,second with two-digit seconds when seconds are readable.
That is 3,45
